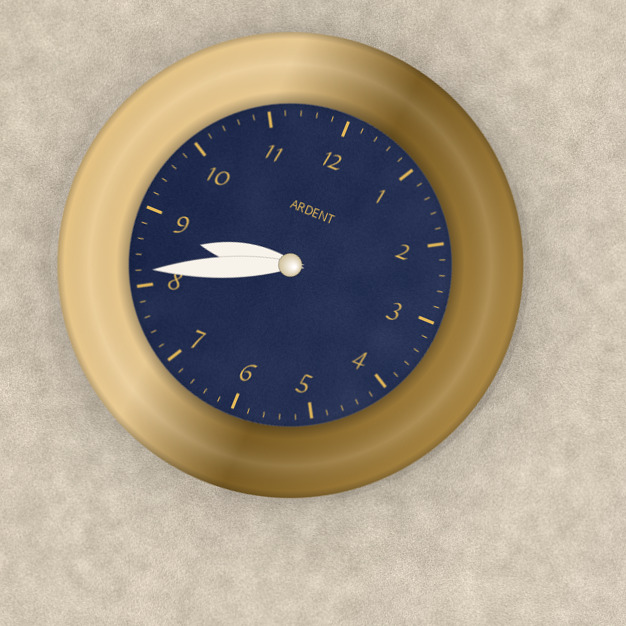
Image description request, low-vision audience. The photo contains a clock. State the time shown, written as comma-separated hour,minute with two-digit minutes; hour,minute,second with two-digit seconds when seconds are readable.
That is 8,41
